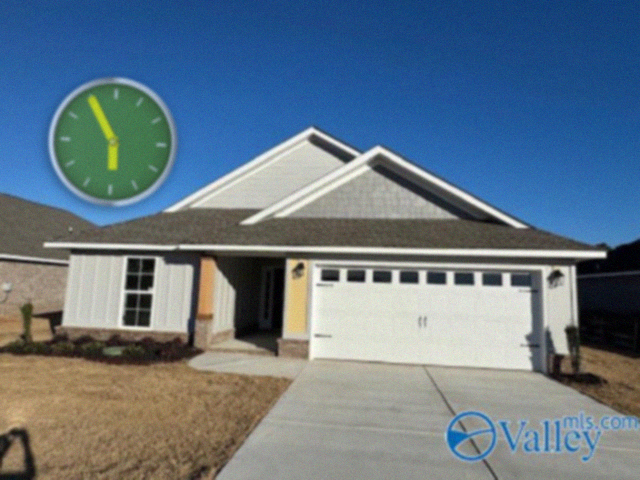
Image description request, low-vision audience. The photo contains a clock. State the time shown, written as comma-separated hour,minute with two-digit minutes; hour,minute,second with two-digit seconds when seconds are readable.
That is 5,55
